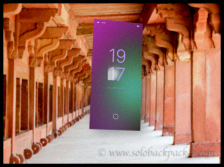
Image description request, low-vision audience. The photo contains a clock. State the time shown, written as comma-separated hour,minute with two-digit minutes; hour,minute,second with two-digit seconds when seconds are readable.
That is 19,17
